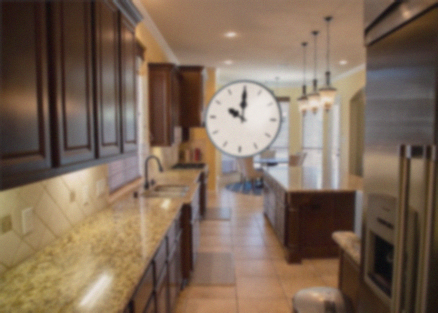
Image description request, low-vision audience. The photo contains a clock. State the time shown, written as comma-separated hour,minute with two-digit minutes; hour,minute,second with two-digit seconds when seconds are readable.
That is 10,00
